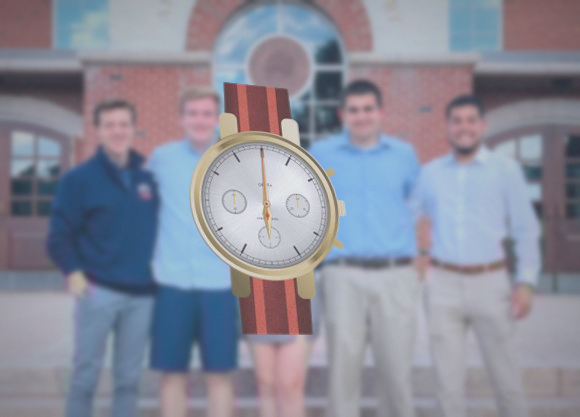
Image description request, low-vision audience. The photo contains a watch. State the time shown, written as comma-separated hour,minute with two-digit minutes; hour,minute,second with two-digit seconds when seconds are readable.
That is 6,00
